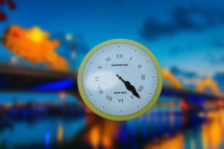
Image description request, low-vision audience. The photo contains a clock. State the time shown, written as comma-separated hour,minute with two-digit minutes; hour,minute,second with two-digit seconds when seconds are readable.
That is 4,23
